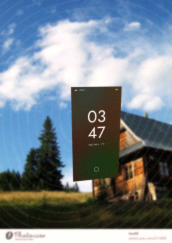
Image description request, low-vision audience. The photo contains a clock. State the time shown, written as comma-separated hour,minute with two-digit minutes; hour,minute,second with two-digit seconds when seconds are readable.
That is 3,47
